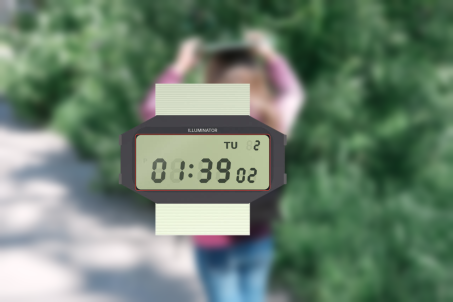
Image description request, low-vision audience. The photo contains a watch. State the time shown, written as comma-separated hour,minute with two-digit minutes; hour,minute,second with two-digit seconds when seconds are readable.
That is 1,39,02
